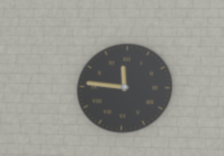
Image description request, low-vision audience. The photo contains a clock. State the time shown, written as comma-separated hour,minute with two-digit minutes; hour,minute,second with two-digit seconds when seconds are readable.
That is 11,46
